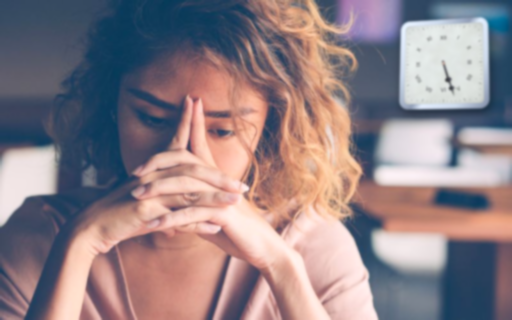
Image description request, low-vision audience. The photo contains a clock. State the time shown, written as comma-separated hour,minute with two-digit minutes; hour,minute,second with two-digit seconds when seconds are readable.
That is 5,27
